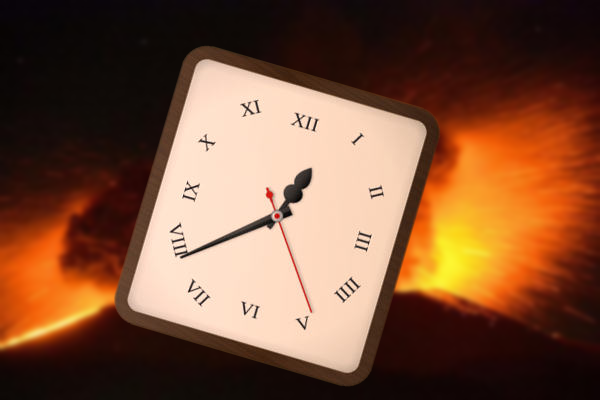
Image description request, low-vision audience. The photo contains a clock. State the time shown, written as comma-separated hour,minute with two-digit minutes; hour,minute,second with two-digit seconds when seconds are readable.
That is 12,38,24
